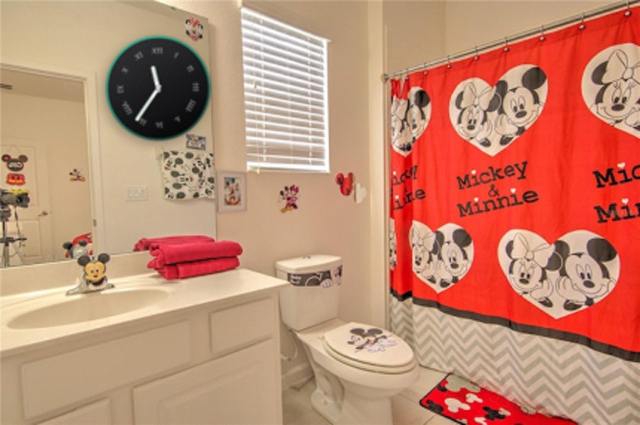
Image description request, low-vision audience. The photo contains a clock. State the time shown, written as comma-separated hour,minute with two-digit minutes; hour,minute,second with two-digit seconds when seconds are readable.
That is 11,36
